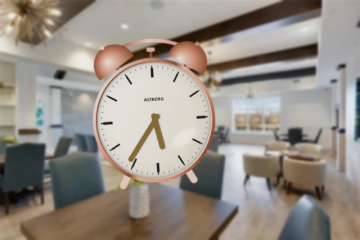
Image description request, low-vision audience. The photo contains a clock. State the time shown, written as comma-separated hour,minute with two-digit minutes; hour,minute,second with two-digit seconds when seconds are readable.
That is 5,36
